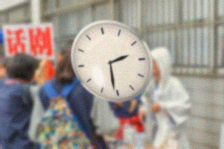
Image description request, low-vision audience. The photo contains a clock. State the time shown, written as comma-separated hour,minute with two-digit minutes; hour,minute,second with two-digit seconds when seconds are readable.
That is 2,31
